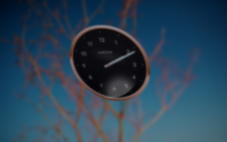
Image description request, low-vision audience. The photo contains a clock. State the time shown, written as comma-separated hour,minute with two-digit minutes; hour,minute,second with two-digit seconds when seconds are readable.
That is 2,11
